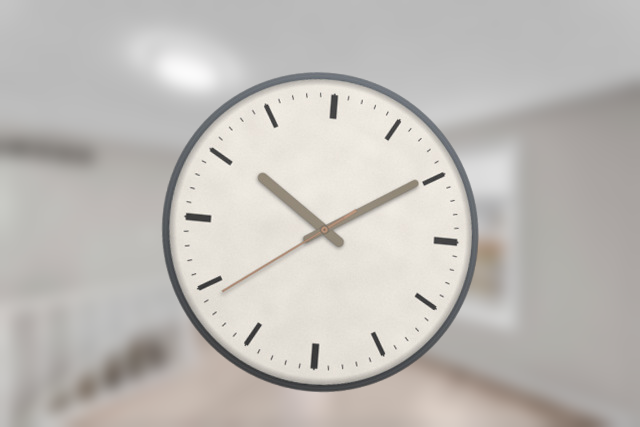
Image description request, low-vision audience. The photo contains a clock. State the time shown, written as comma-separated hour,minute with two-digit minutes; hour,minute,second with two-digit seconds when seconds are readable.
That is 10,09,39
